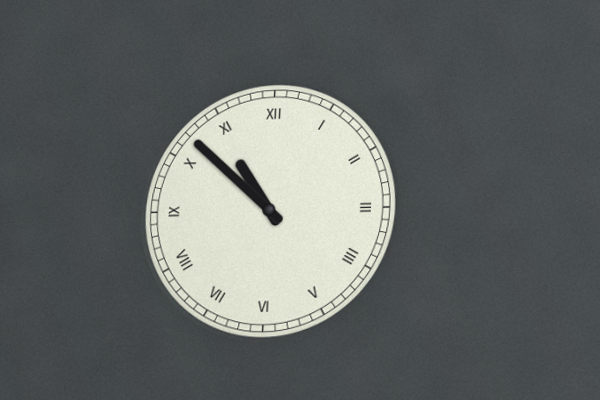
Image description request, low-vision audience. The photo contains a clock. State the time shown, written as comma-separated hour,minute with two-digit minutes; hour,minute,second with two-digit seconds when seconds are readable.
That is 10,52
